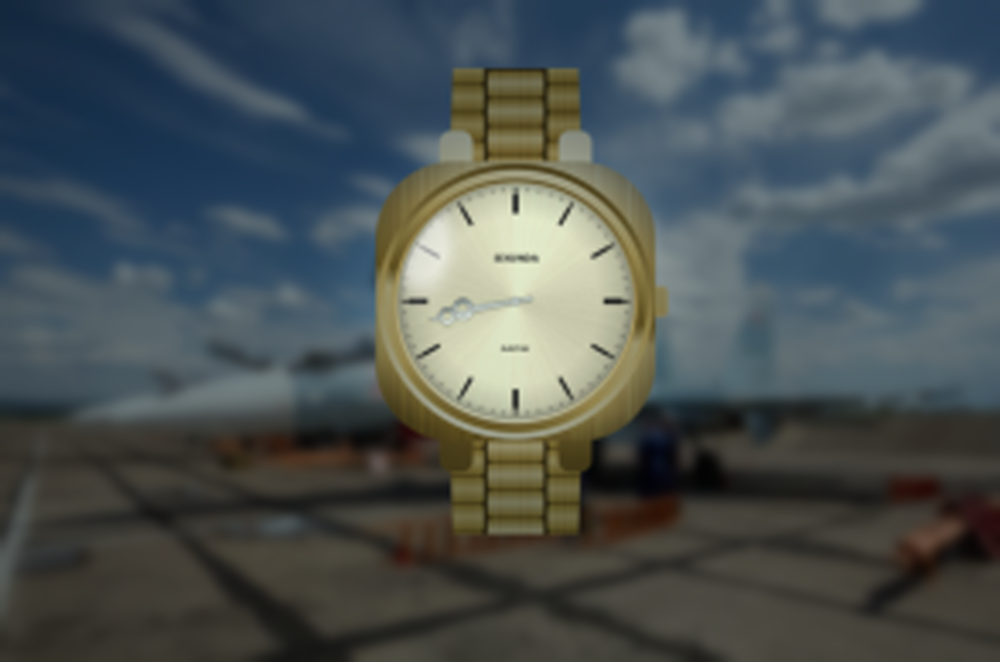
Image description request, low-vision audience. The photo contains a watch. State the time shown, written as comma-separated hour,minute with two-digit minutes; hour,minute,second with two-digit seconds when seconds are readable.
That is 8,43
